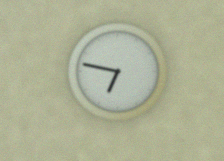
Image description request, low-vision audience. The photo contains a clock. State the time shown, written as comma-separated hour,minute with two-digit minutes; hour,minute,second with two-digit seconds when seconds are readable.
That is 6,47
